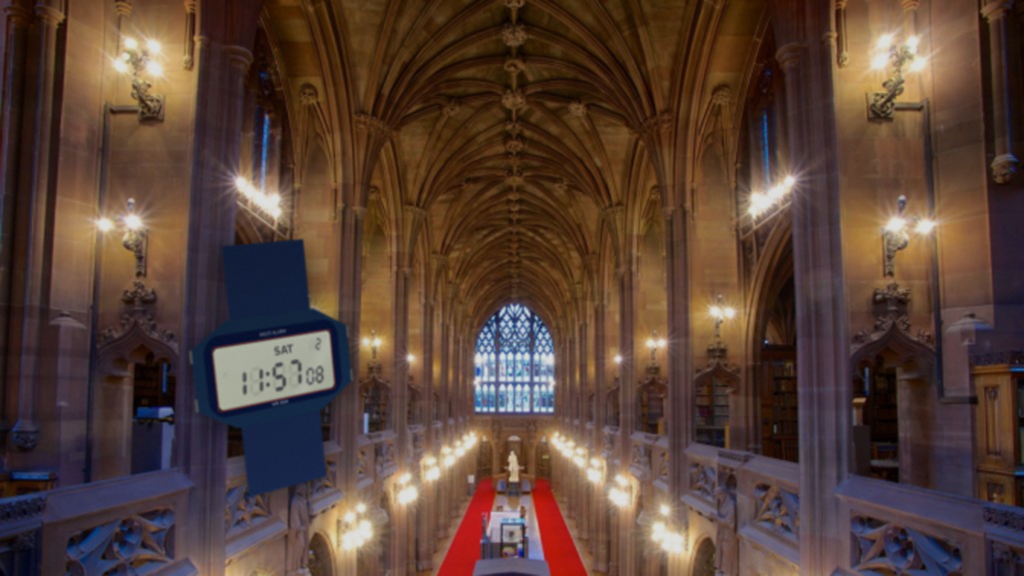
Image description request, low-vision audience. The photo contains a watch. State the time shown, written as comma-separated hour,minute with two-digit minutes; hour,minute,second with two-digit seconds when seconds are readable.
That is 11,57,08
